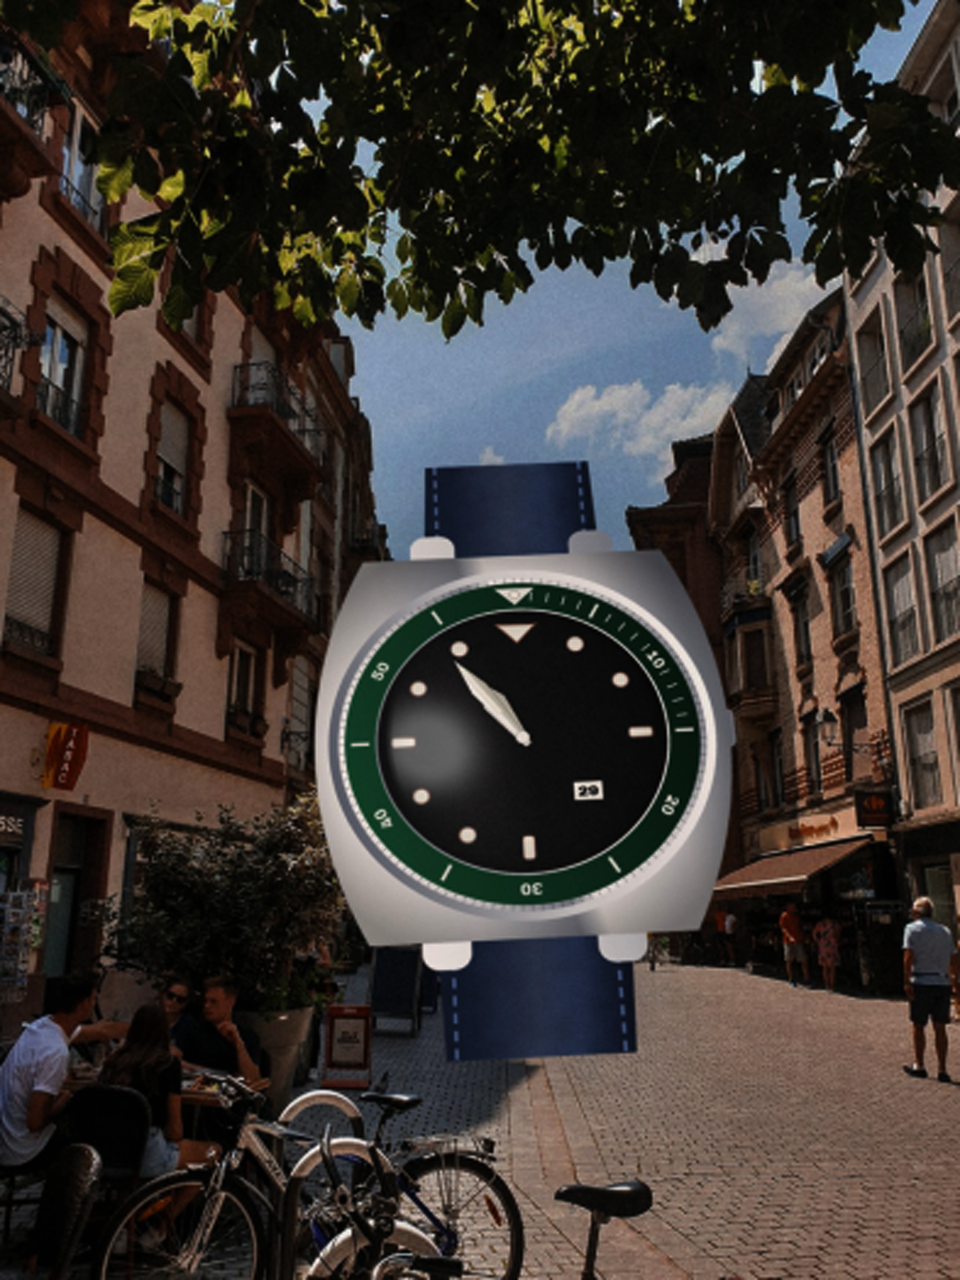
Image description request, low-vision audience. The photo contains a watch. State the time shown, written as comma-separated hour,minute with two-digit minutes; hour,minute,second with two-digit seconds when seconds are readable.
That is 10,54
